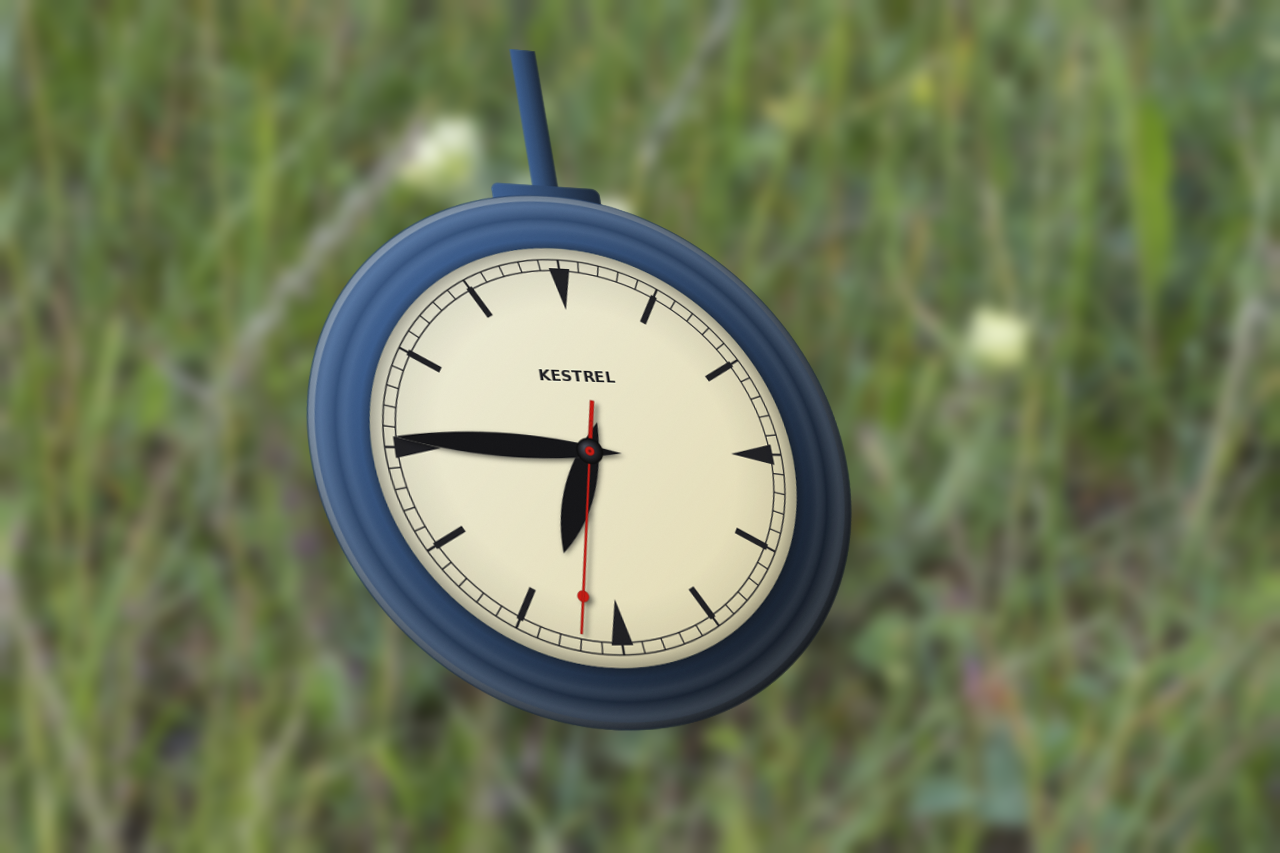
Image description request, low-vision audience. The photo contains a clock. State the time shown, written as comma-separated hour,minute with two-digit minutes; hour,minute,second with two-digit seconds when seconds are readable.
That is 6,45,32
